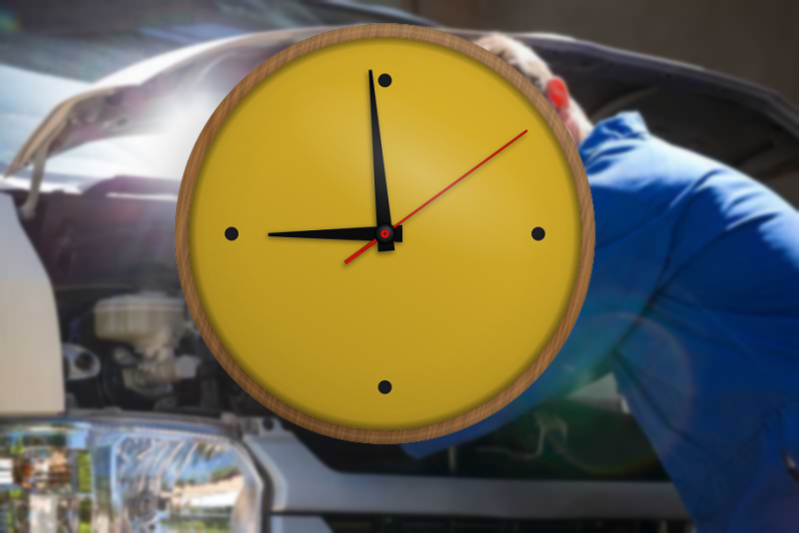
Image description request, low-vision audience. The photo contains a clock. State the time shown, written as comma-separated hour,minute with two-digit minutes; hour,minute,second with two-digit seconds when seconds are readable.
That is 8,59,09
